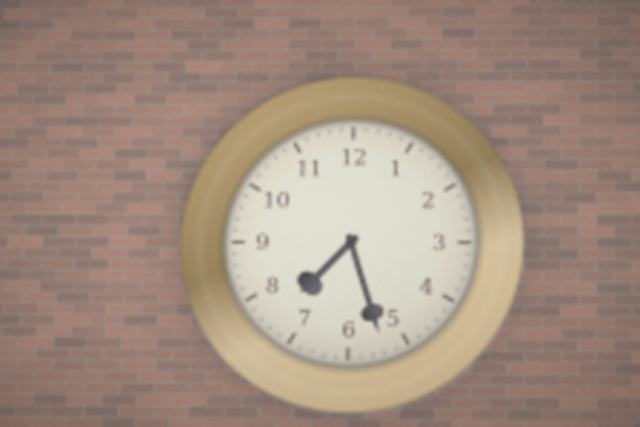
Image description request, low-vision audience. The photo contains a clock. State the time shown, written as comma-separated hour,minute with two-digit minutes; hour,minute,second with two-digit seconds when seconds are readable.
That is 7,27
